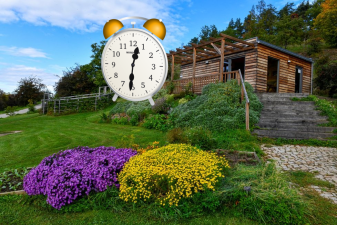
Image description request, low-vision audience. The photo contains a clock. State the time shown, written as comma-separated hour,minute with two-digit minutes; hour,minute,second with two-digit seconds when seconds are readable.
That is 12,31
